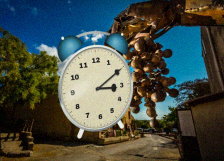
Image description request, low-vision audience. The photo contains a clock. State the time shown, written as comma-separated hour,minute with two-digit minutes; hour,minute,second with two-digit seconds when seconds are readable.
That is 3,10
